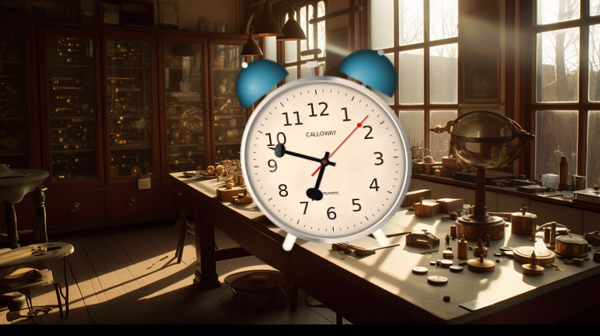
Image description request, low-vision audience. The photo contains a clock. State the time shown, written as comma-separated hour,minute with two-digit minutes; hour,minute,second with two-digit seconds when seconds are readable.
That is 6,48,08
